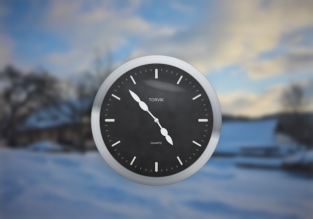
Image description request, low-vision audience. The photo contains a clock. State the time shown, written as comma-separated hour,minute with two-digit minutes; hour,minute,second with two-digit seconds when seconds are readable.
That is 4,53
